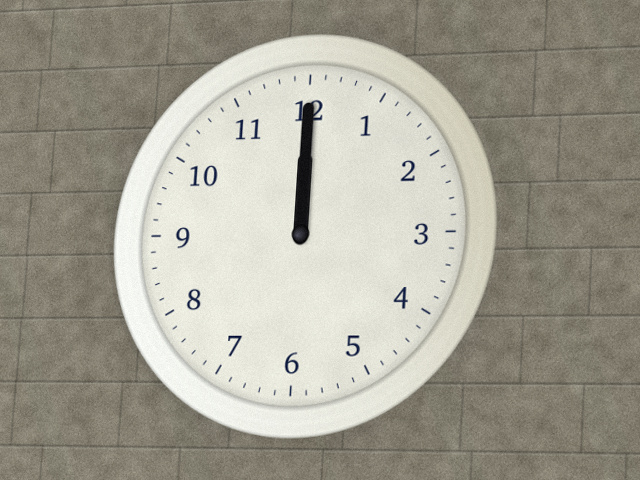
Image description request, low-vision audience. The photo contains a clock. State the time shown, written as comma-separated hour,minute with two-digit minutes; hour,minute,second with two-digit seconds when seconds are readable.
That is 12,00
